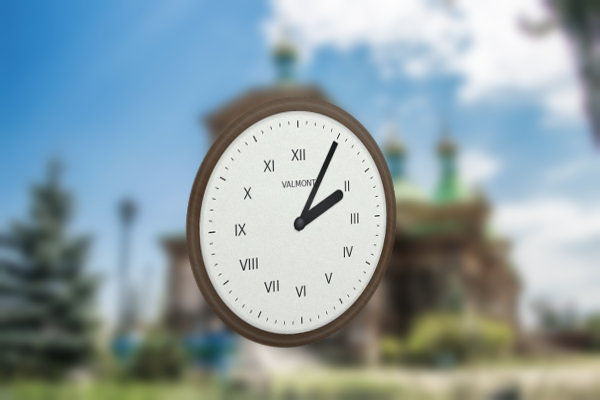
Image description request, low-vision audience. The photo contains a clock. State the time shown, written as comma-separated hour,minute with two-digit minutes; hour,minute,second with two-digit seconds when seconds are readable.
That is 2,05
